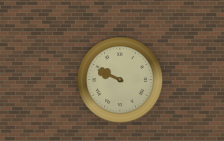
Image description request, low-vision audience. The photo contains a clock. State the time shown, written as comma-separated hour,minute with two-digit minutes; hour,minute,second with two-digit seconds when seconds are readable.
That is 9,49
